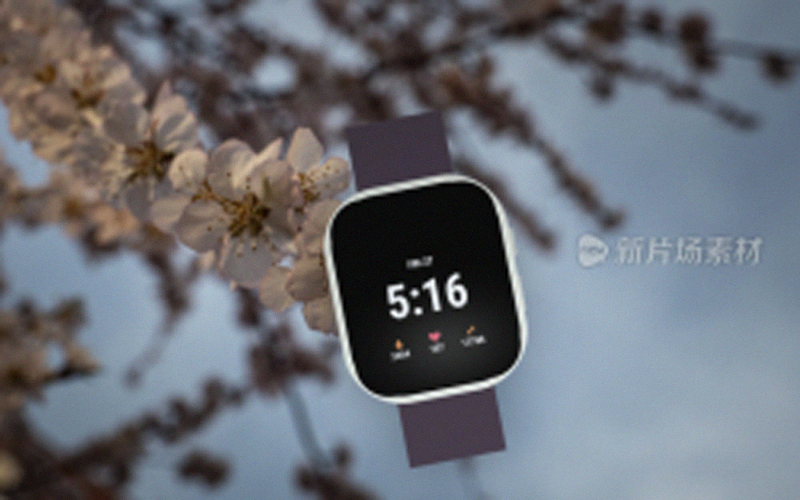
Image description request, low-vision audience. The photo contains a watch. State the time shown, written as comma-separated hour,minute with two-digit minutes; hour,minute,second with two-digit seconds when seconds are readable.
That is 5,16
